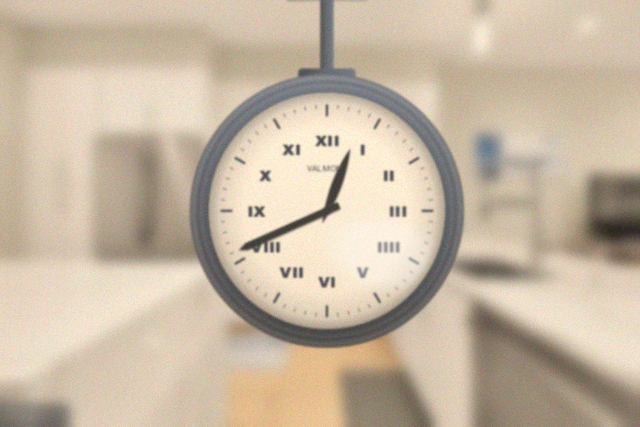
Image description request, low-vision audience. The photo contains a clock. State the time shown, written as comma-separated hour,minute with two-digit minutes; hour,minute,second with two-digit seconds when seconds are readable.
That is 12,41
